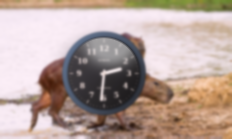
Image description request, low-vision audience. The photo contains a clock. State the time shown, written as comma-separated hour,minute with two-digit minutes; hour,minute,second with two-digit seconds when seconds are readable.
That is 2,31
